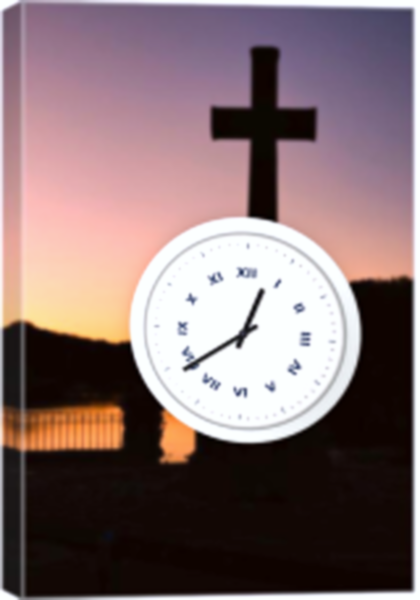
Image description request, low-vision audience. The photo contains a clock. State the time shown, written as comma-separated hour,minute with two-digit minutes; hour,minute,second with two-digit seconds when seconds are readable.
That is 12,39
